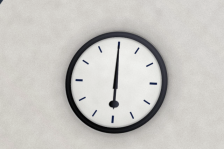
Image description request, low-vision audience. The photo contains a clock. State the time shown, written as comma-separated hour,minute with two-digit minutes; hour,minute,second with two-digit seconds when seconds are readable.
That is 6,00
